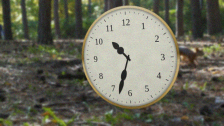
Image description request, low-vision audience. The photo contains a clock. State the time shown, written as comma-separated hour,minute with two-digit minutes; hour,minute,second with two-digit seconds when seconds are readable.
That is 10,33
